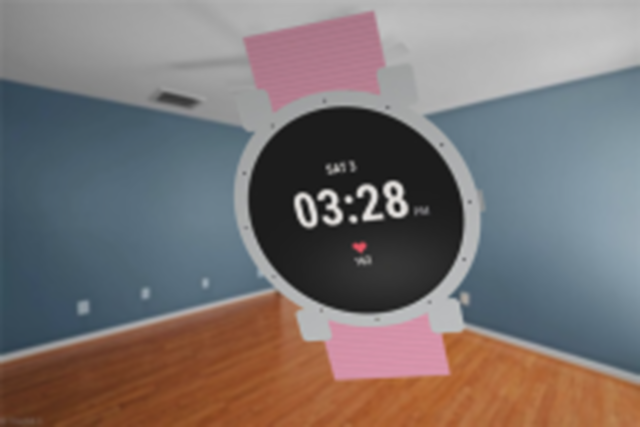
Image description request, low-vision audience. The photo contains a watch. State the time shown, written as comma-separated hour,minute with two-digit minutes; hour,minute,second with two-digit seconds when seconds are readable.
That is 3,28
